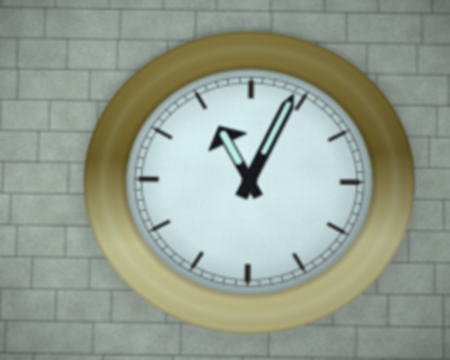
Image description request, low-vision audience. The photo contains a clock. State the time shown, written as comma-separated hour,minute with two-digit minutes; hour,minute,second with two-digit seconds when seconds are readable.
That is 11,04
